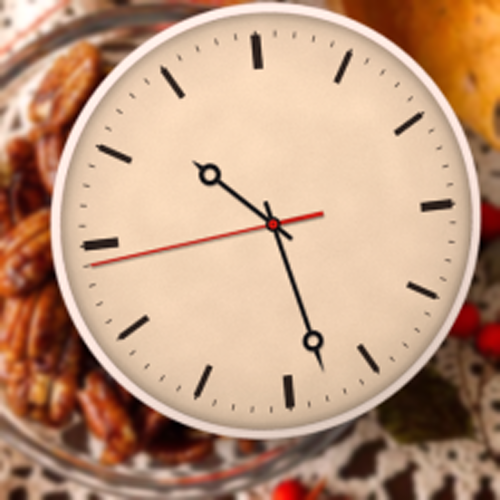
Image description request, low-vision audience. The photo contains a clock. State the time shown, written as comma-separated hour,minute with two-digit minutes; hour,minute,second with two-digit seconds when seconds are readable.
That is 10,27,44
